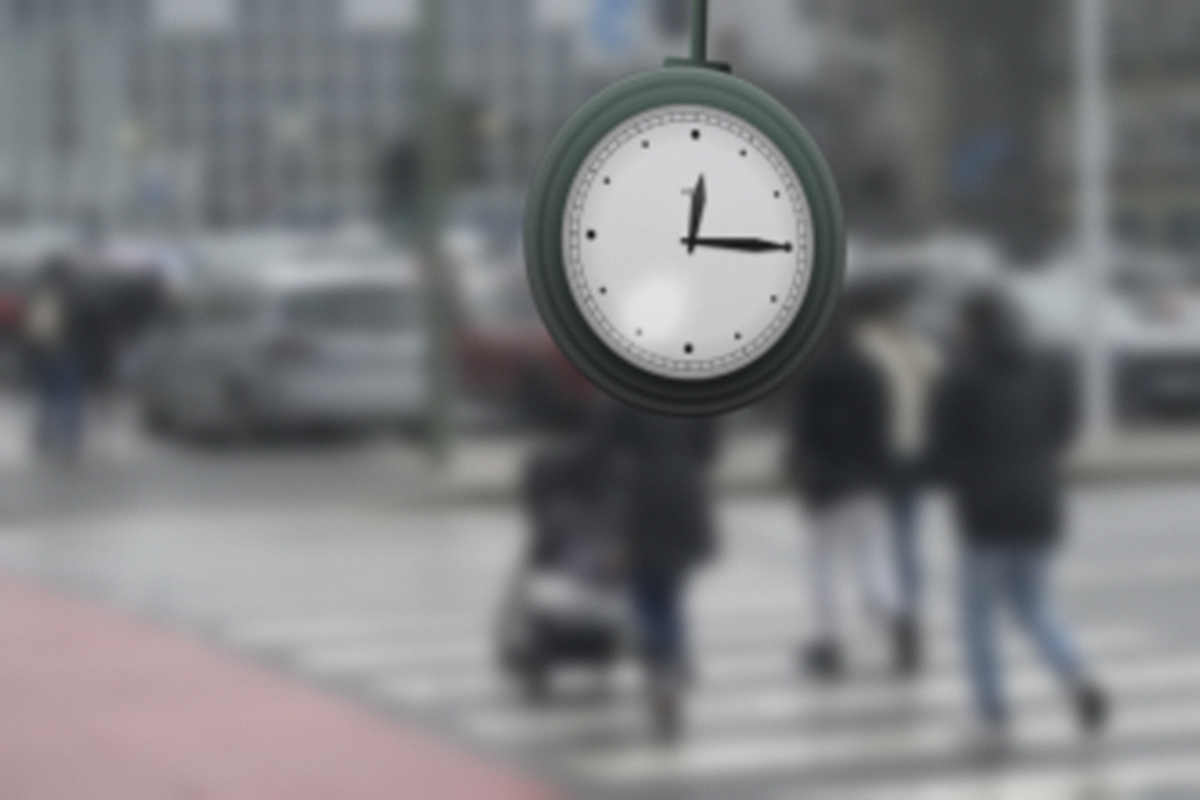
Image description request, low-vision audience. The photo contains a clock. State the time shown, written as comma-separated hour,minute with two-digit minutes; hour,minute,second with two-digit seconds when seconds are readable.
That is 12,15
